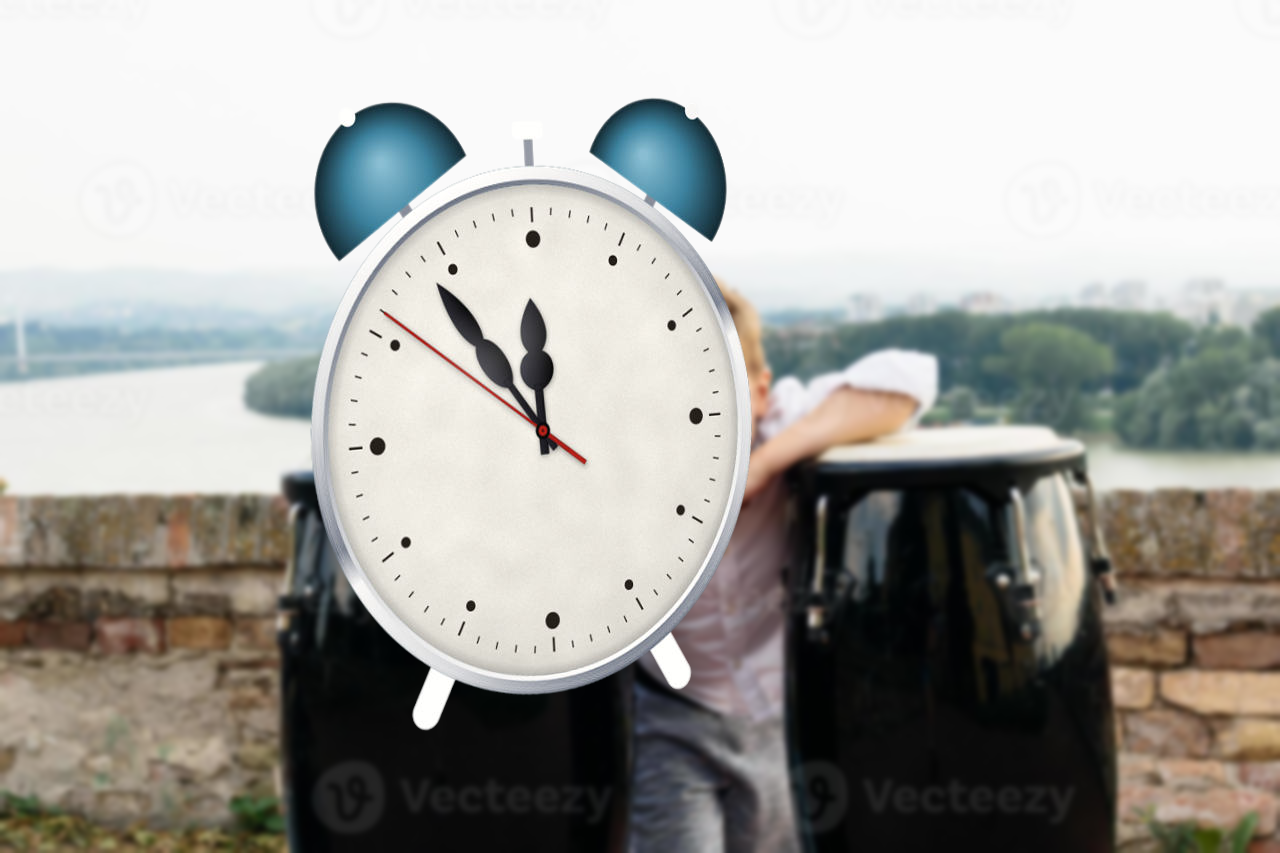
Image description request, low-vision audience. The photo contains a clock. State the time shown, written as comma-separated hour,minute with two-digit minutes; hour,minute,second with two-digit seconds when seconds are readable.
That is 11,53,51
